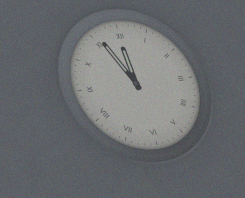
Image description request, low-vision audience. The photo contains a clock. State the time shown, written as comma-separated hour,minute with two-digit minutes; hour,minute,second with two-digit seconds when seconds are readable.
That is 11,56
